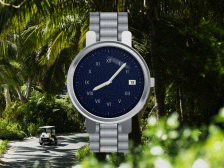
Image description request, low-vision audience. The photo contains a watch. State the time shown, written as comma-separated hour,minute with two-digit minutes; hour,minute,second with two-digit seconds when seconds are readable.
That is 8,07
